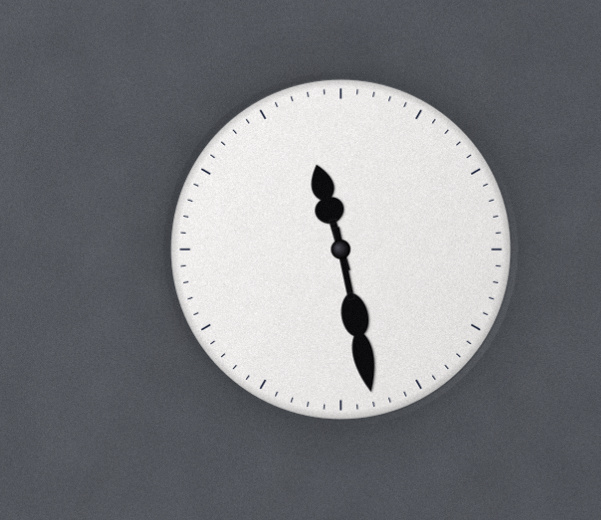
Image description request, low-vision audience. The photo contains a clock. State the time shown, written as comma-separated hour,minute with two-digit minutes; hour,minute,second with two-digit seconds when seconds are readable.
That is 11,28
